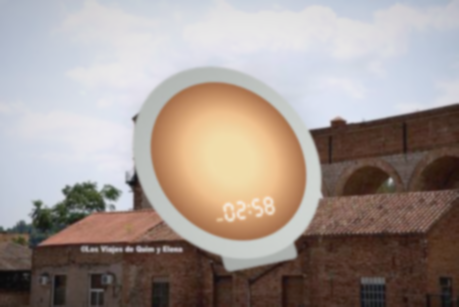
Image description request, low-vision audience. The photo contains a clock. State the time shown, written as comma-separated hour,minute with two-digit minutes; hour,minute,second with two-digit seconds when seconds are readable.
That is 2,58
